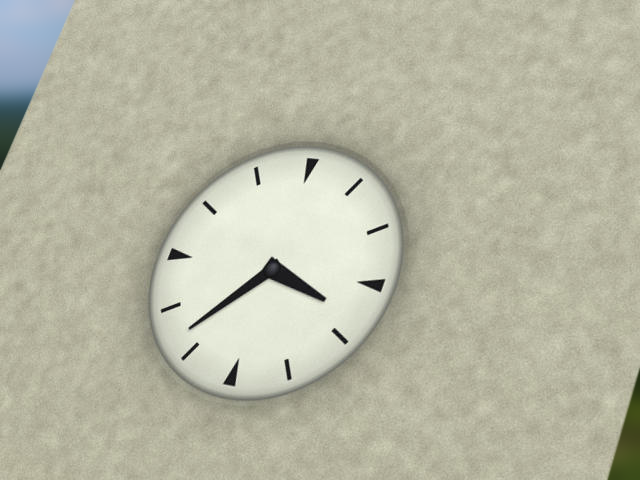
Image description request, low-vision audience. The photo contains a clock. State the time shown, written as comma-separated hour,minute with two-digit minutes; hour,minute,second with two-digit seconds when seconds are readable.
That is 3,37
